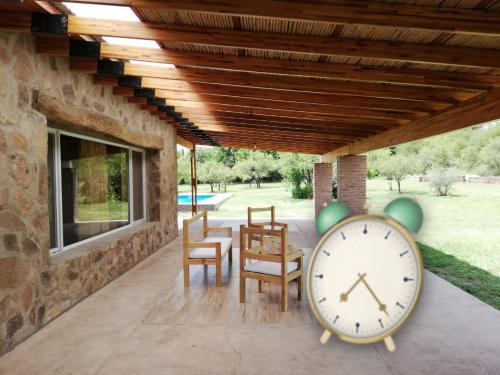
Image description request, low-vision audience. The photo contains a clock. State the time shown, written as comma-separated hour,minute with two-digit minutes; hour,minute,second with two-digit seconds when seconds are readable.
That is 7,23
